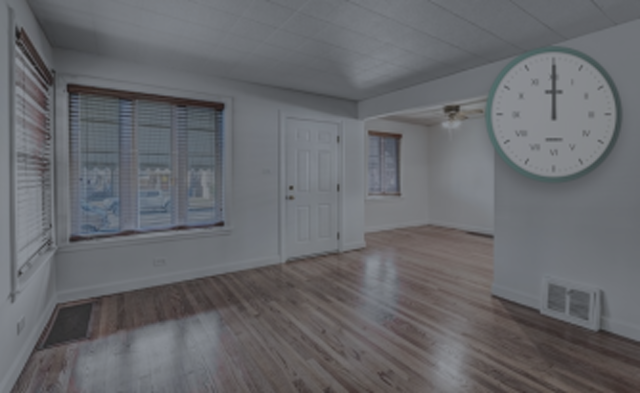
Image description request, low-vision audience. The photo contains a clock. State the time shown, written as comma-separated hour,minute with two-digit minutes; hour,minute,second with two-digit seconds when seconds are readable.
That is 12,00
